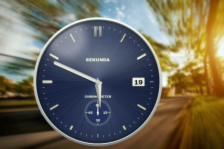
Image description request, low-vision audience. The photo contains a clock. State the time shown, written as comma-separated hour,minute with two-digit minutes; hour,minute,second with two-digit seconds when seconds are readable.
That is 5,49
